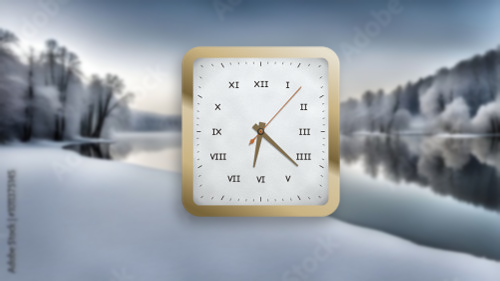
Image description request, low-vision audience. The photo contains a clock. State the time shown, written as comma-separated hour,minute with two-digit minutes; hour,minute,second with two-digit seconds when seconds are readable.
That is 6,22,07
